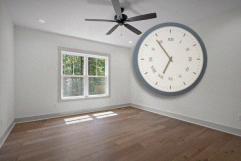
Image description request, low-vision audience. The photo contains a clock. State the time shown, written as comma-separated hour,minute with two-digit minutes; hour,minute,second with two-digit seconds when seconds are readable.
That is 6,54
